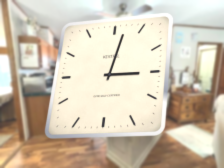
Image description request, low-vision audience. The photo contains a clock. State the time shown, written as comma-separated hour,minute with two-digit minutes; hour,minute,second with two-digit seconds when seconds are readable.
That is 3,02
